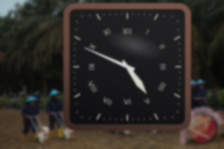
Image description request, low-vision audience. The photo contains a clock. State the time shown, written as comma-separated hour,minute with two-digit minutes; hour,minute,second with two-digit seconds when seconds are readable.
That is 4,49
